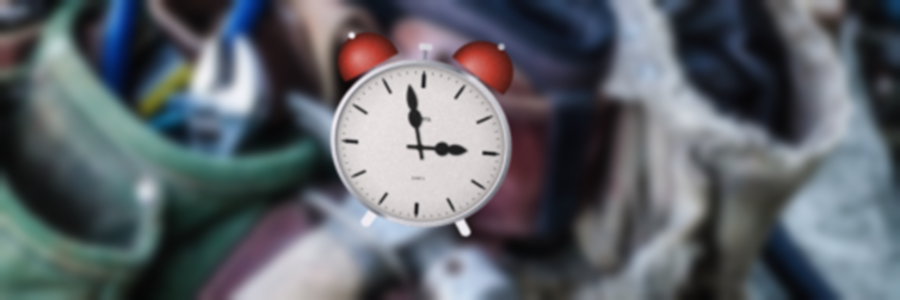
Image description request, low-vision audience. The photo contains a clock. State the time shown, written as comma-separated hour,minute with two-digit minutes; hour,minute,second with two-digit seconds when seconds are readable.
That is 2,58
